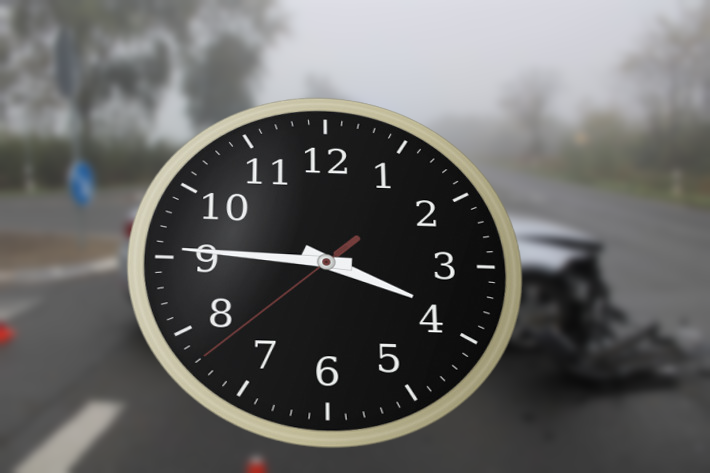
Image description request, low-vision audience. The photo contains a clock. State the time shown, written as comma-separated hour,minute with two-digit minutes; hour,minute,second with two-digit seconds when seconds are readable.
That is 3,45,38
